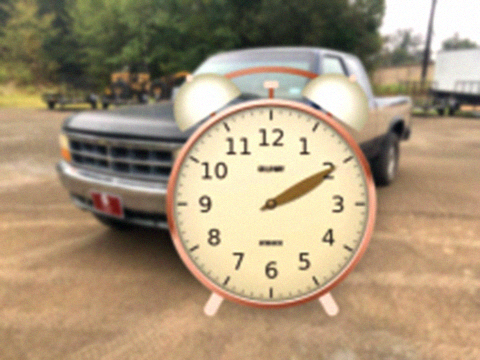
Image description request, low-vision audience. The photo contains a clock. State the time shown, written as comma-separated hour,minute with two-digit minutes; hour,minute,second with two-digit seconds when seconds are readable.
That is 2,10
